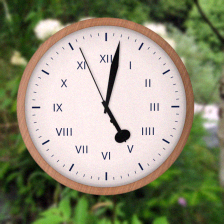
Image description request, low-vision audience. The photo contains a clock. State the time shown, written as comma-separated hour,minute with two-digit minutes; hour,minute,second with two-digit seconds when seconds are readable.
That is 5,01,56
